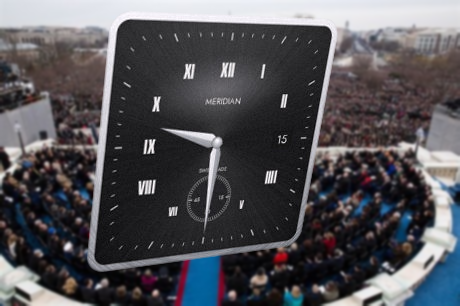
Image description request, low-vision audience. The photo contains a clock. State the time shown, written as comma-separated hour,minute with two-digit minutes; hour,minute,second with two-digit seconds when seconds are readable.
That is 9,30
